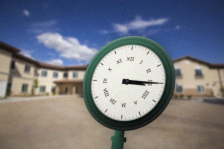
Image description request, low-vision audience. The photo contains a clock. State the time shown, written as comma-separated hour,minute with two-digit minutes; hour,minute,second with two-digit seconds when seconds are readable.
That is 3,15
